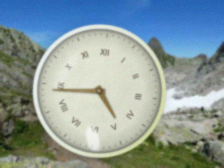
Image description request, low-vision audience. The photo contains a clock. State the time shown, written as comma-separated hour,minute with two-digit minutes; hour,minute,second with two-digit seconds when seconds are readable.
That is 4,44
